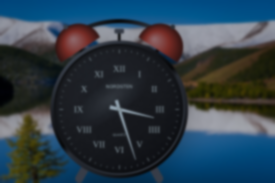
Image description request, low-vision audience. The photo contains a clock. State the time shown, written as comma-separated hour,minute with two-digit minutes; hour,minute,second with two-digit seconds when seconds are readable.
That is 3,27
